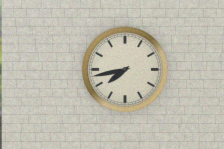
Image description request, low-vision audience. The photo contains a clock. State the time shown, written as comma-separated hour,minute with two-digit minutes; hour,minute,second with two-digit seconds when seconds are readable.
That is 7,43
